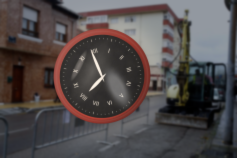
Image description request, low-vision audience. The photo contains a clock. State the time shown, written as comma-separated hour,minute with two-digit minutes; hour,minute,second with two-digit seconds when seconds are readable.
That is 7,59
